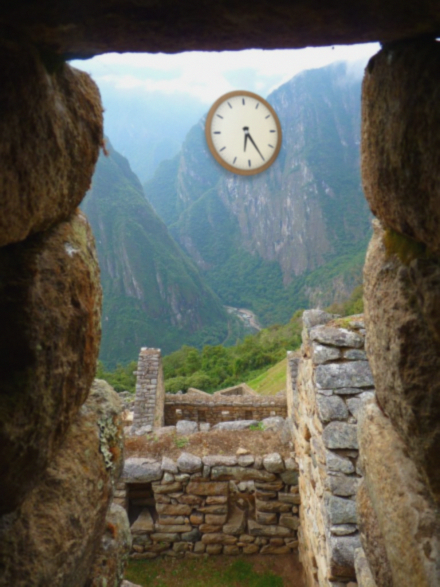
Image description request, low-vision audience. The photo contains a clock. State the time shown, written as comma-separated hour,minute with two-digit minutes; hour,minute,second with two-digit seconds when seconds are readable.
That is 6,25
